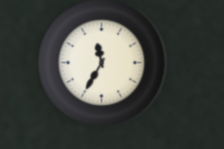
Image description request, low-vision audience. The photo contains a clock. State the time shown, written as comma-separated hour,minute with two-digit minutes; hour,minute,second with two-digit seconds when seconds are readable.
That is 11,35
